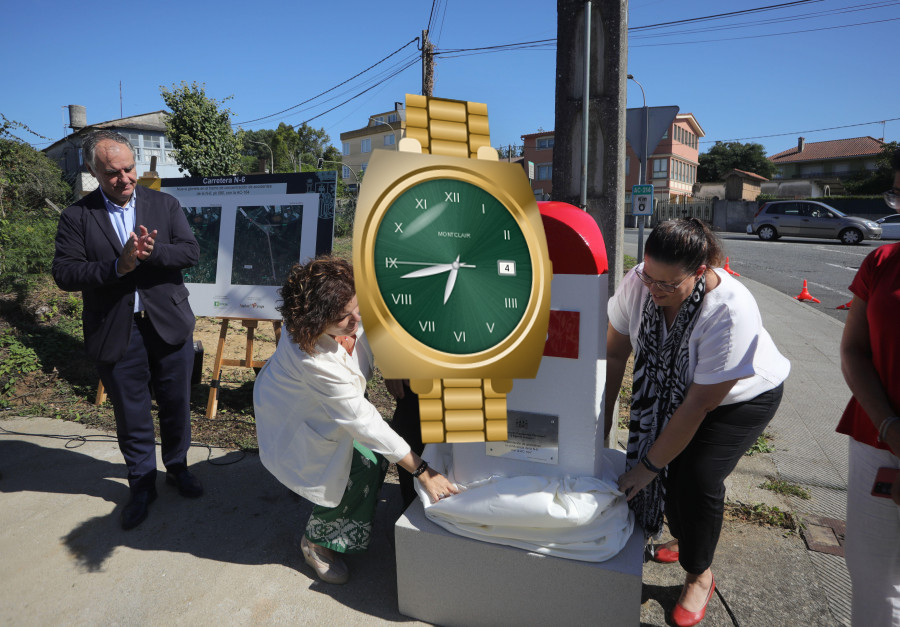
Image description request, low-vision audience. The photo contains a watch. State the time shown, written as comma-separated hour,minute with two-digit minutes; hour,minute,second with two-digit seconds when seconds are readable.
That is 6,42,45
